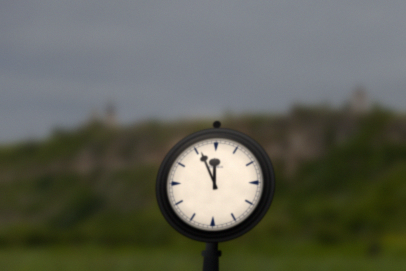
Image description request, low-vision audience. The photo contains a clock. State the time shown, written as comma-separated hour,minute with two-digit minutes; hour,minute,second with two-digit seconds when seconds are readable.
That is 11,56
